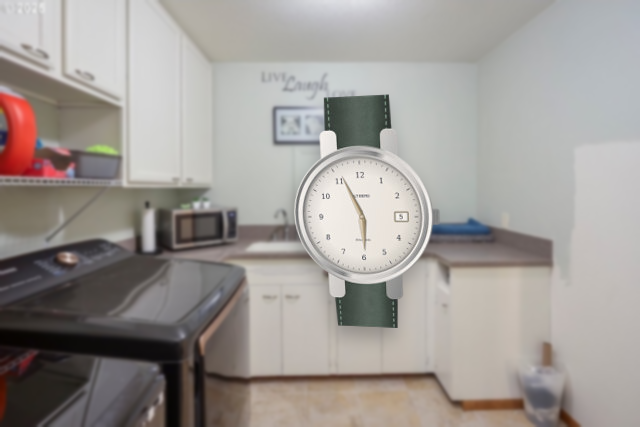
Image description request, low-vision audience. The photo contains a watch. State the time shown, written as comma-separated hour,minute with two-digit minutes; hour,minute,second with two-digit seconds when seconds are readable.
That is 5,56
